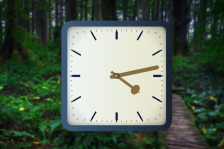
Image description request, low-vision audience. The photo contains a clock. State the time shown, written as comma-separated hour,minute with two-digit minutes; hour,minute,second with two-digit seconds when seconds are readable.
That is 4,13
